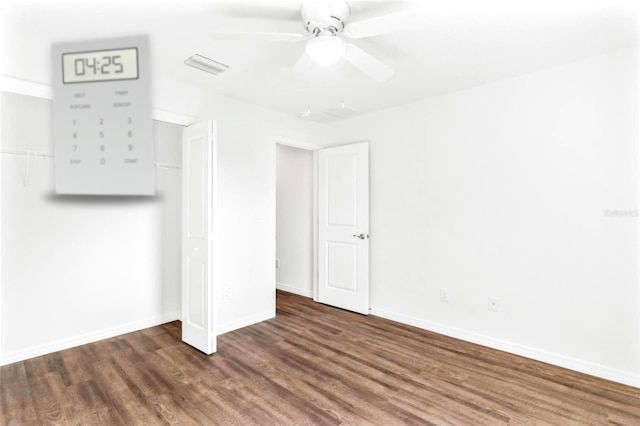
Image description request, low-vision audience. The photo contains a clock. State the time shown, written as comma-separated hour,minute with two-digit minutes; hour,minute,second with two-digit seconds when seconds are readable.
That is 4,25
